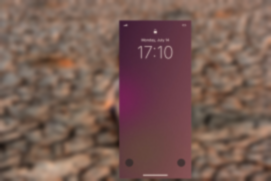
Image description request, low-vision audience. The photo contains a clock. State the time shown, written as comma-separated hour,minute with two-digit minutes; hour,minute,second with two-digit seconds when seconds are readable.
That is 17,10
